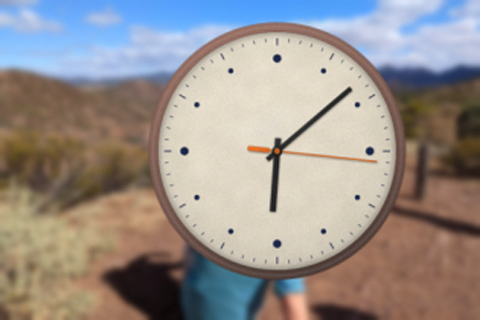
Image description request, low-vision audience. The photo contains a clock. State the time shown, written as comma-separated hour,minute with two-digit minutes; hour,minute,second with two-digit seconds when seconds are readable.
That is 6,08,16
